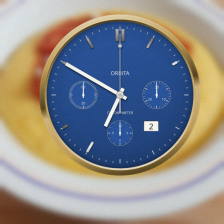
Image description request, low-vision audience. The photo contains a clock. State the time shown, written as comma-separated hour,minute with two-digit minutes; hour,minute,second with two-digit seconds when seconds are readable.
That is 6,50
